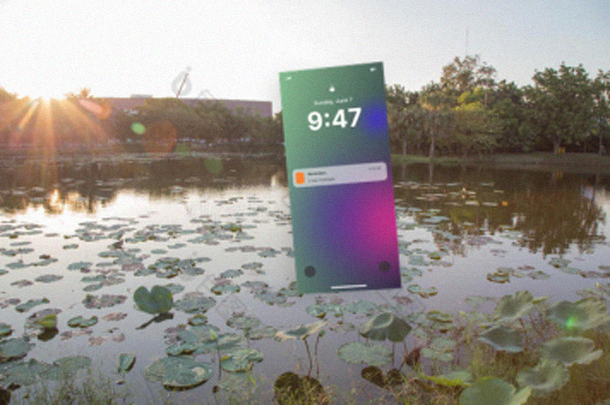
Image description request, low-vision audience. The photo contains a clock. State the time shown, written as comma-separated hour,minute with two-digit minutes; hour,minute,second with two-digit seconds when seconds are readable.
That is 9,47
